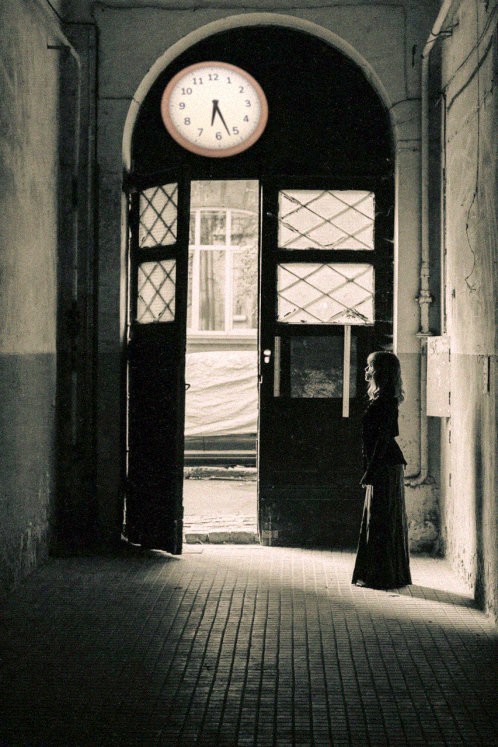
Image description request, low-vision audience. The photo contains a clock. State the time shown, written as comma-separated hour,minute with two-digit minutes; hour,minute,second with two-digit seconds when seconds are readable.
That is 6,27
